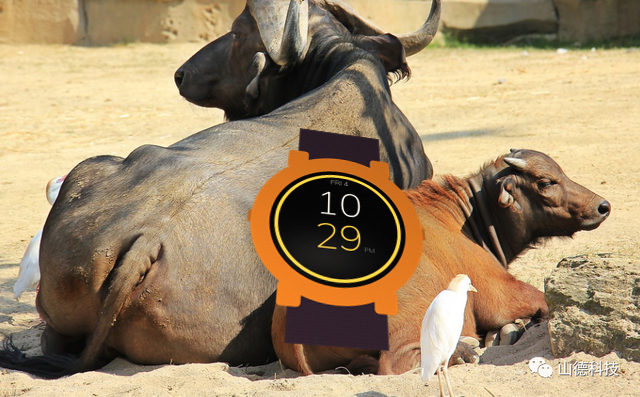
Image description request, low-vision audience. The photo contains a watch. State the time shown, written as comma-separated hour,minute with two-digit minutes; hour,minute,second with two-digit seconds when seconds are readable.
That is 10,29
